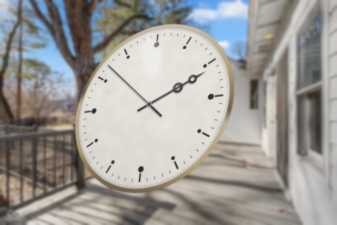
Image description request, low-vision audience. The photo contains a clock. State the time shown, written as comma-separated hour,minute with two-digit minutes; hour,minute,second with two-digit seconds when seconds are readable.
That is 2,10,52
